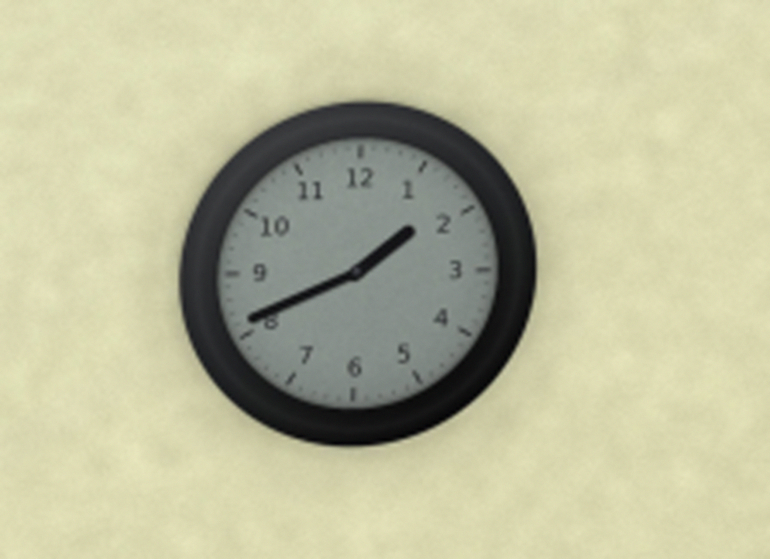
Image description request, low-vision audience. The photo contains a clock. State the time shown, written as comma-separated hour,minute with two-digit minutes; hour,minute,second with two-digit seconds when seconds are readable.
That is 1,41
